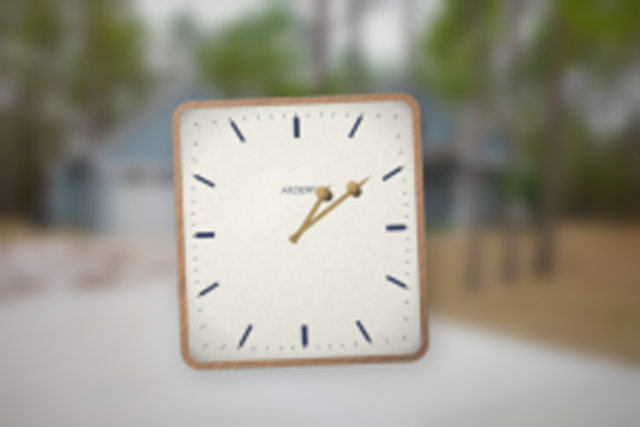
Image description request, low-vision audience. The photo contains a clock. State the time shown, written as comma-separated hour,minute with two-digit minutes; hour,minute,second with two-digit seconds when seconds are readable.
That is 1,09
